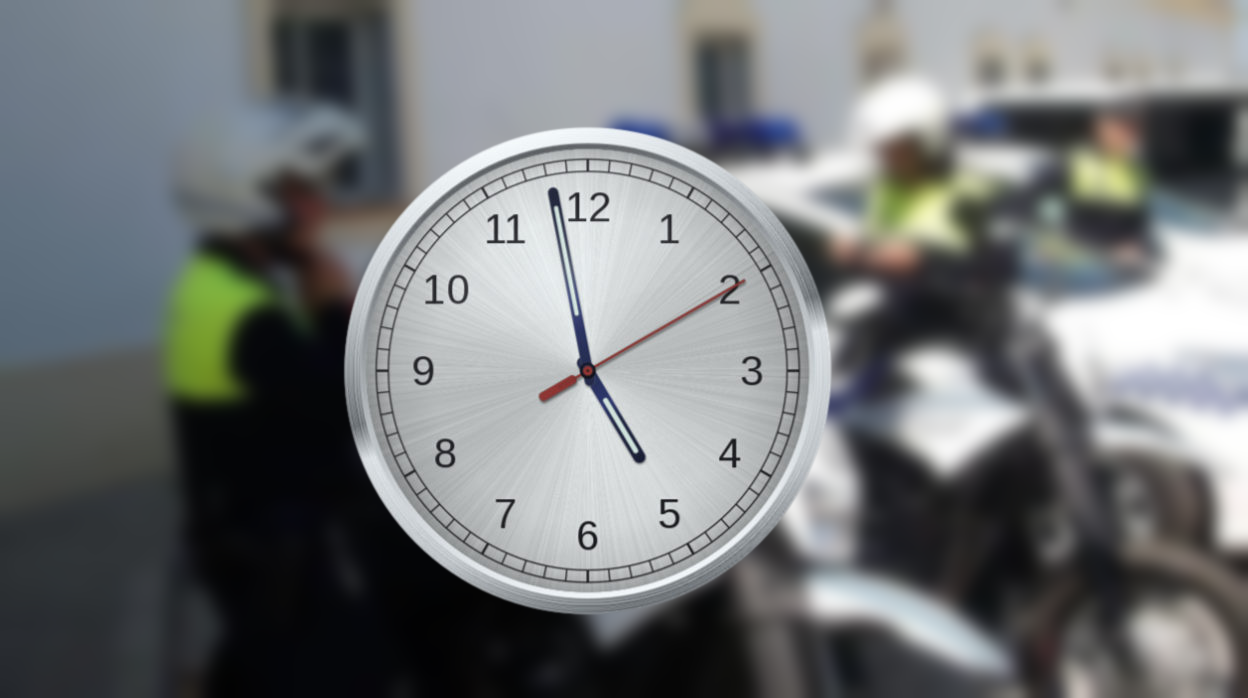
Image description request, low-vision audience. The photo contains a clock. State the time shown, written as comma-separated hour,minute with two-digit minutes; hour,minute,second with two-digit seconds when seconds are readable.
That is 4,58,10
